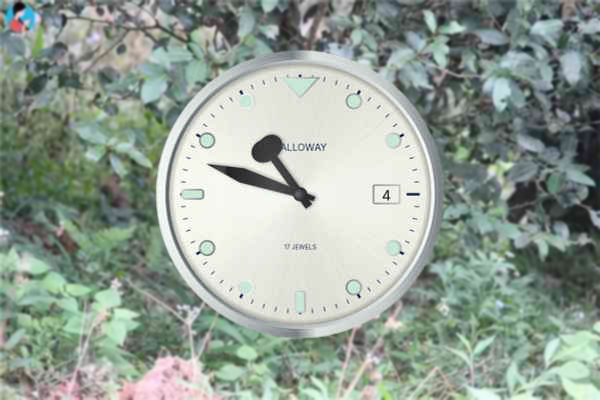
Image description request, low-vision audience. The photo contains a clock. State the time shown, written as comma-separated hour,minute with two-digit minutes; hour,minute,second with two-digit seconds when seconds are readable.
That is 10,48
